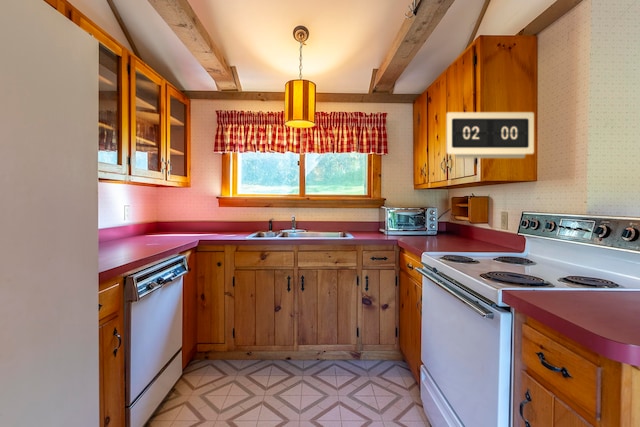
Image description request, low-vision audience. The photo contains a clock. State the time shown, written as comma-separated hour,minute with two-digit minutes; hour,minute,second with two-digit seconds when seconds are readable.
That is 2,00
